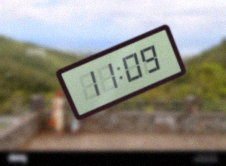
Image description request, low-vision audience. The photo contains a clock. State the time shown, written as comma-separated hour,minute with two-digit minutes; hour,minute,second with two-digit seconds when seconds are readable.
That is 11,09
